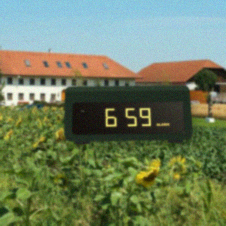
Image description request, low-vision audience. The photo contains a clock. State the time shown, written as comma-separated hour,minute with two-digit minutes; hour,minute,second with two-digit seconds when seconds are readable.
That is 6,59
